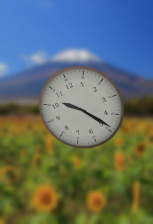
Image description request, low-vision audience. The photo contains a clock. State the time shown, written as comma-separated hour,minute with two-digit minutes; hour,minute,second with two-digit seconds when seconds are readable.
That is 10,24
